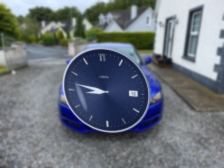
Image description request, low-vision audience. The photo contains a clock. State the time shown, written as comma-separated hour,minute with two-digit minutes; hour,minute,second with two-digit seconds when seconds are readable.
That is 8,47
